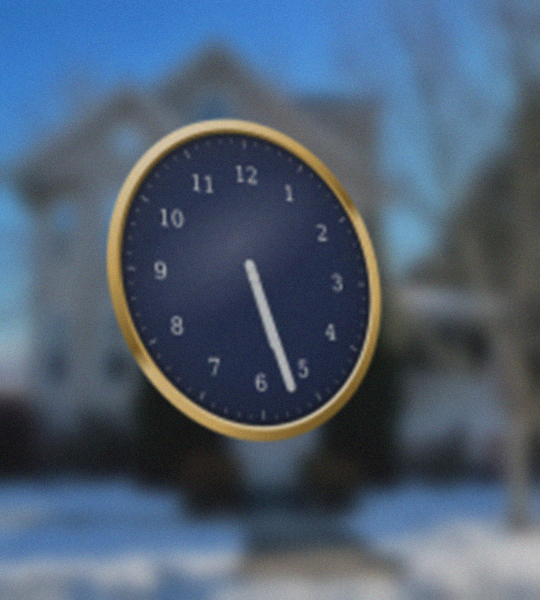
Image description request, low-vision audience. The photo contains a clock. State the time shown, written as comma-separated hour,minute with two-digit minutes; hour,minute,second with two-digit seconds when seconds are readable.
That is 5,27
